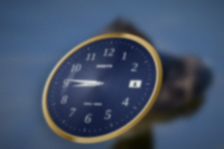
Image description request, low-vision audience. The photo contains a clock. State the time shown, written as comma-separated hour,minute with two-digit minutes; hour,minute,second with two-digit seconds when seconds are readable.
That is 8,46
